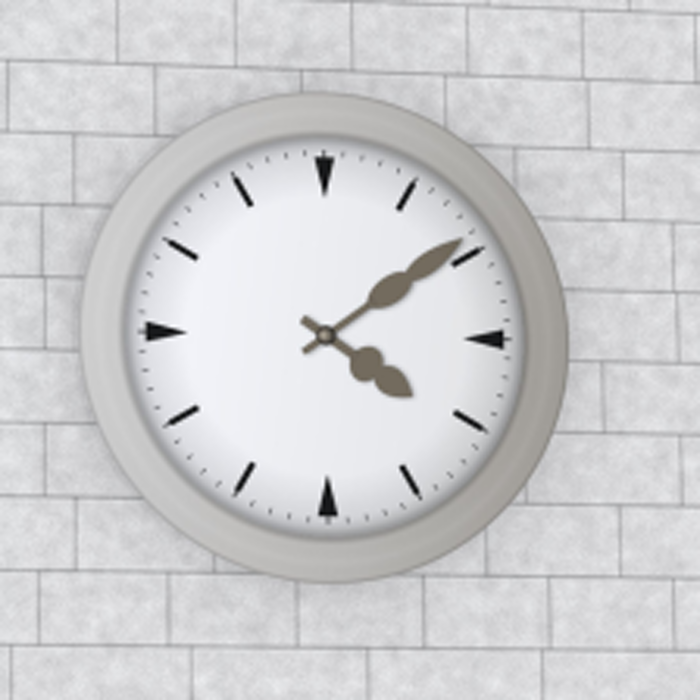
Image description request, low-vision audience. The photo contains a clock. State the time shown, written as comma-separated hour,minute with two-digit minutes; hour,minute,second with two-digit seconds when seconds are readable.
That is 4,09
